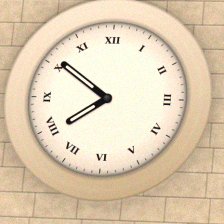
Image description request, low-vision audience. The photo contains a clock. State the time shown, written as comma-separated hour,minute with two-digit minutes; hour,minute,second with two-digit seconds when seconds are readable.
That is 7,51
